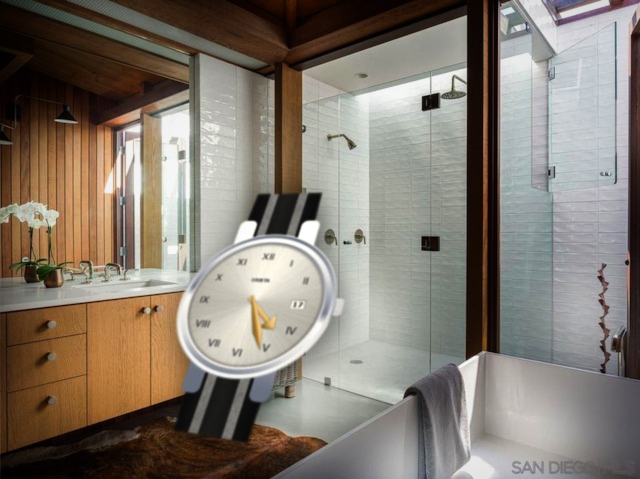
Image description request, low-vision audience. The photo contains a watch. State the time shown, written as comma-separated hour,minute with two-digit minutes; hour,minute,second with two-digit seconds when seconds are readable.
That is 4,26
